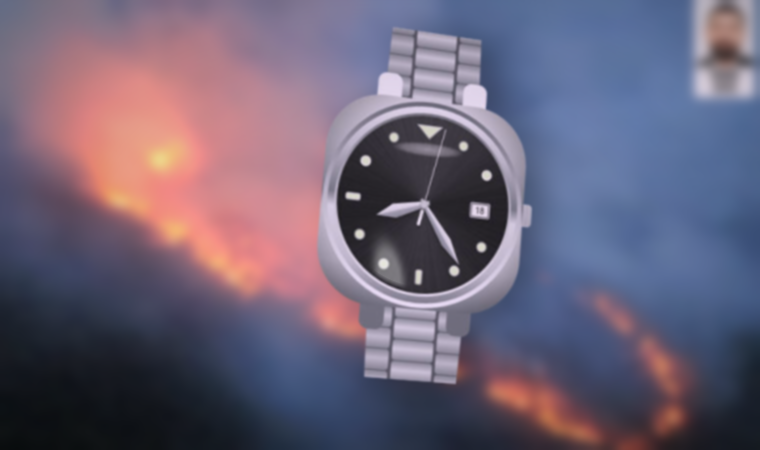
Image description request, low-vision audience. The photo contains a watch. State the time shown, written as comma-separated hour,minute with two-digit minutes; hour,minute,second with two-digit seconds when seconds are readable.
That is 8,24,02
